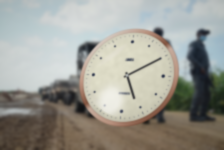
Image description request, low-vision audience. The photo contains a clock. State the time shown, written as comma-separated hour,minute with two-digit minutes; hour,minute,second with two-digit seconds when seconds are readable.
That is 5,10
